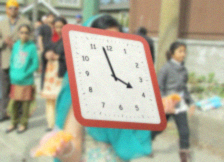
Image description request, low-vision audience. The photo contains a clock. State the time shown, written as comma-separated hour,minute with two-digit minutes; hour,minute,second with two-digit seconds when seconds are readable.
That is 3,58
